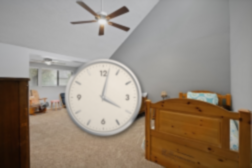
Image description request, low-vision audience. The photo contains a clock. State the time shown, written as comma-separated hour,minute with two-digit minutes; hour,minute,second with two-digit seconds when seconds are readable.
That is 4,02
